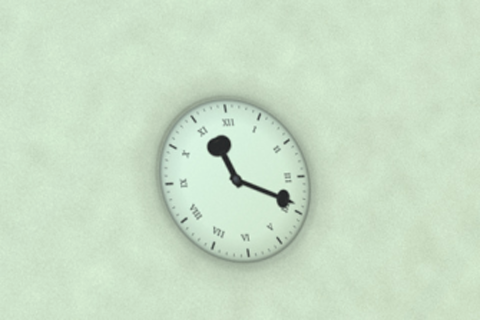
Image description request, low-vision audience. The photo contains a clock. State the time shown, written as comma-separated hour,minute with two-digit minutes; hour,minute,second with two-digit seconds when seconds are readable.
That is 11,19
